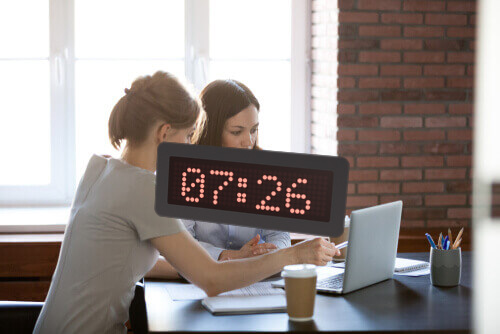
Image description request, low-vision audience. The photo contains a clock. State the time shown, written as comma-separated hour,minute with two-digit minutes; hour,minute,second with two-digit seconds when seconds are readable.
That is 7,26
